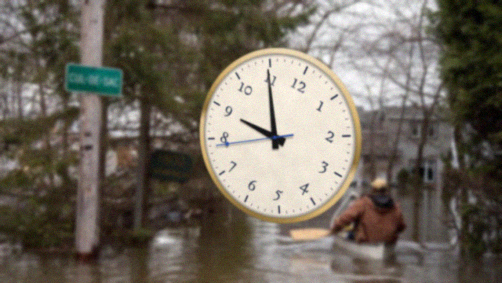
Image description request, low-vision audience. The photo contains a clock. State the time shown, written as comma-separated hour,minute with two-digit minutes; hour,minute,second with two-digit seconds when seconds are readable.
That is 8,54,39
